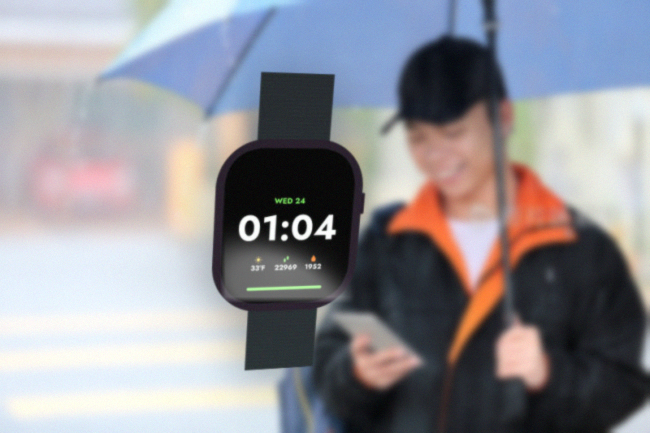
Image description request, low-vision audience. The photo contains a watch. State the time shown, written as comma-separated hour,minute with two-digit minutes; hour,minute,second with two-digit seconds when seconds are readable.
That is 1,04
